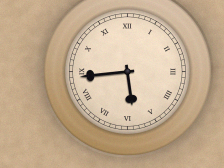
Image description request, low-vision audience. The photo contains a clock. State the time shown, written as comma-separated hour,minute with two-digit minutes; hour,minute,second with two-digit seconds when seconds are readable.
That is 5,44
